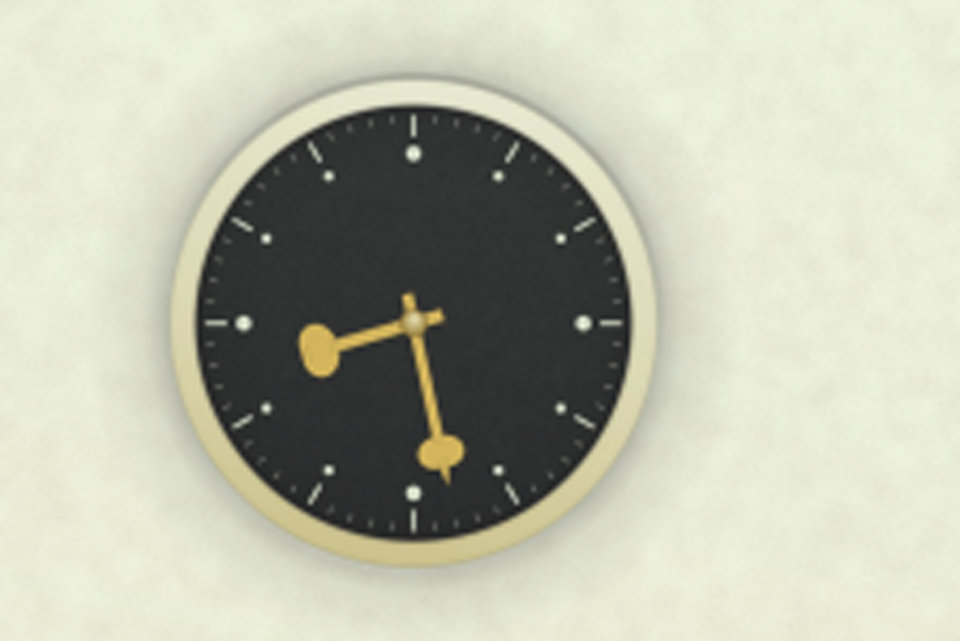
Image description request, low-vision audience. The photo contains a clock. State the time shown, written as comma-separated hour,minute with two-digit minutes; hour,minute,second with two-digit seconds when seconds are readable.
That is 8,28
